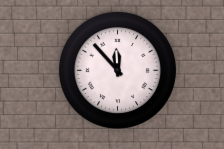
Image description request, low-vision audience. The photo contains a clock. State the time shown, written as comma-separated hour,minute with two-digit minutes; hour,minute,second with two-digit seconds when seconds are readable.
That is 11,53
